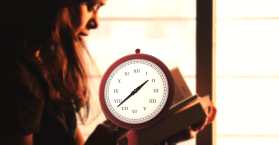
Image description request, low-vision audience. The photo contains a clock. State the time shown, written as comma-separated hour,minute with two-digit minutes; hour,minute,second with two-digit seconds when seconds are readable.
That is 1,38
